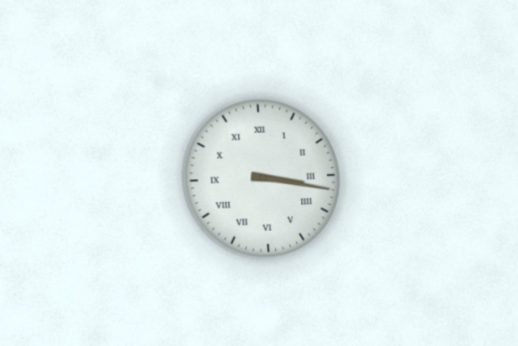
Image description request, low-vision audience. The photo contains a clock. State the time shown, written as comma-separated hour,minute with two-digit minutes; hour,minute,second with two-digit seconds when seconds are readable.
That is 3,17
